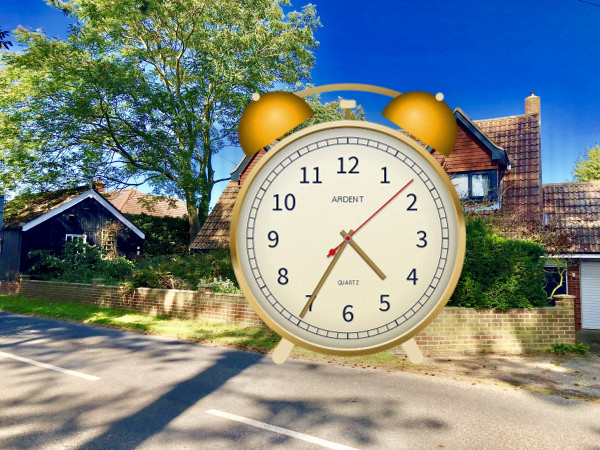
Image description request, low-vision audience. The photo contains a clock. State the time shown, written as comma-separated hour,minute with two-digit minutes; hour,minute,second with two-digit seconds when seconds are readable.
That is 4,35,08
